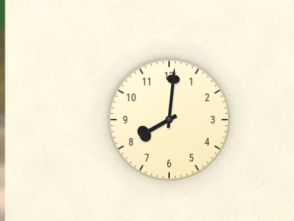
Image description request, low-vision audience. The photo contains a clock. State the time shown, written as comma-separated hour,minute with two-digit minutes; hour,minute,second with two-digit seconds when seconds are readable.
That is 8,01
